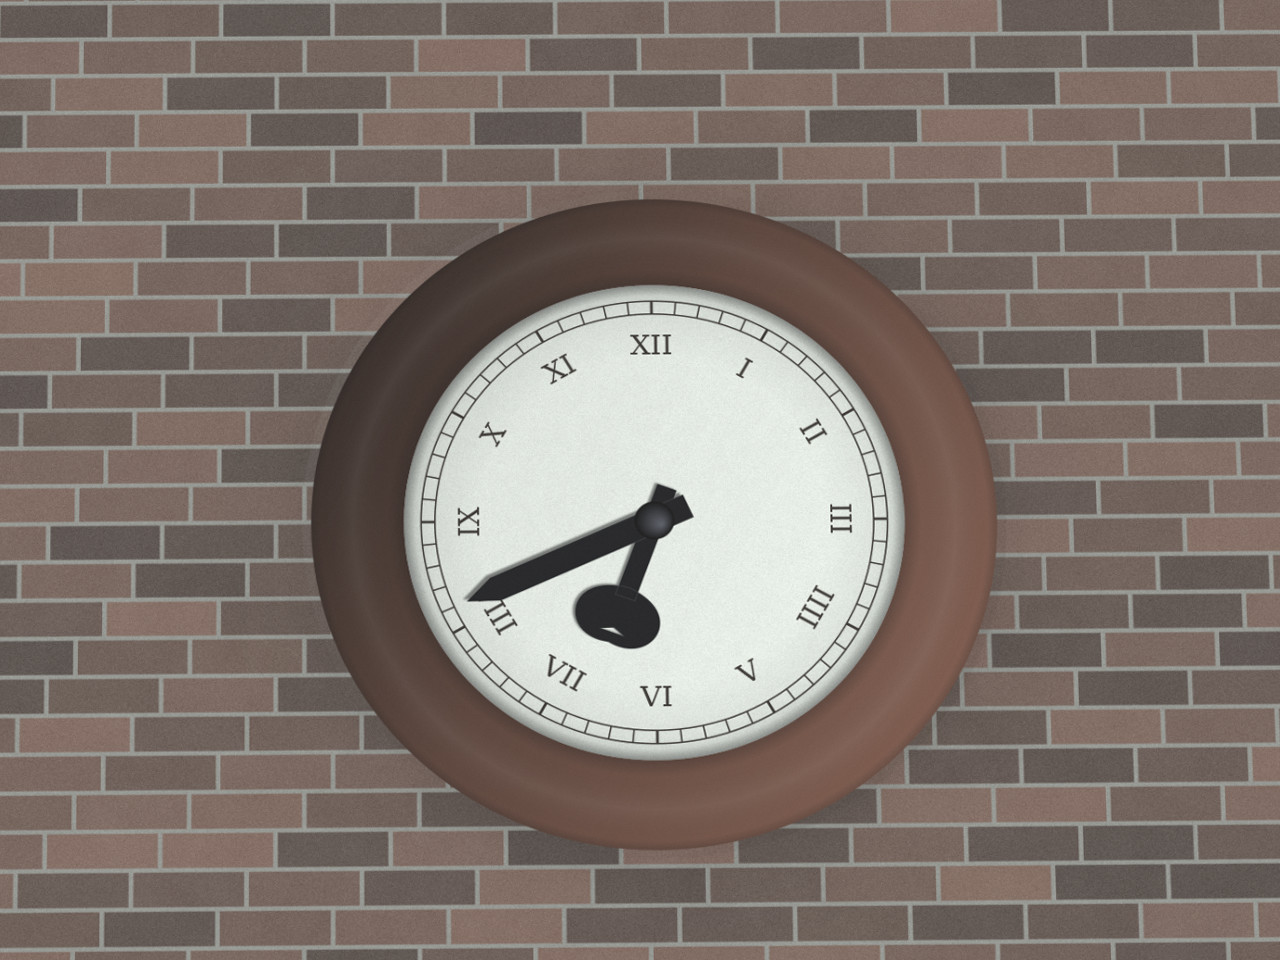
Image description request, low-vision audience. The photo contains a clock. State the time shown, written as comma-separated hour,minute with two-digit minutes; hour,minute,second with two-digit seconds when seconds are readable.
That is 6,41
